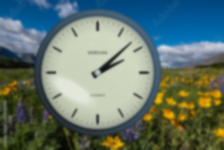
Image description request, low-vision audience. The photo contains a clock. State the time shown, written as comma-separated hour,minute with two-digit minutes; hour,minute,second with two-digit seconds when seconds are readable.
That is 2,08
